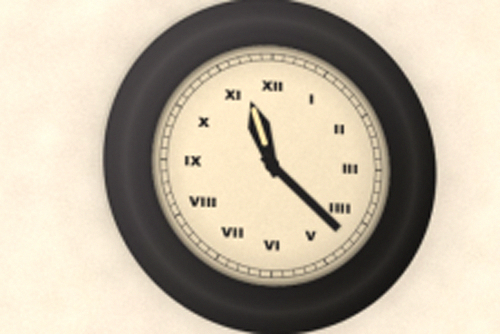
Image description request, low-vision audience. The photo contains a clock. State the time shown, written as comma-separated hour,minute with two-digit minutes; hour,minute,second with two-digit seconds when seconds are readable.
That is 11,22
